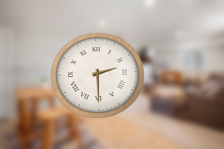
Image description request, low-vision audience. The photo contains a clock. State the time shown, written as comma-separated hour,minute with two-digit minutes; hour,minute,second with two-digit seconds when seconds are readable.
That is 2,30
